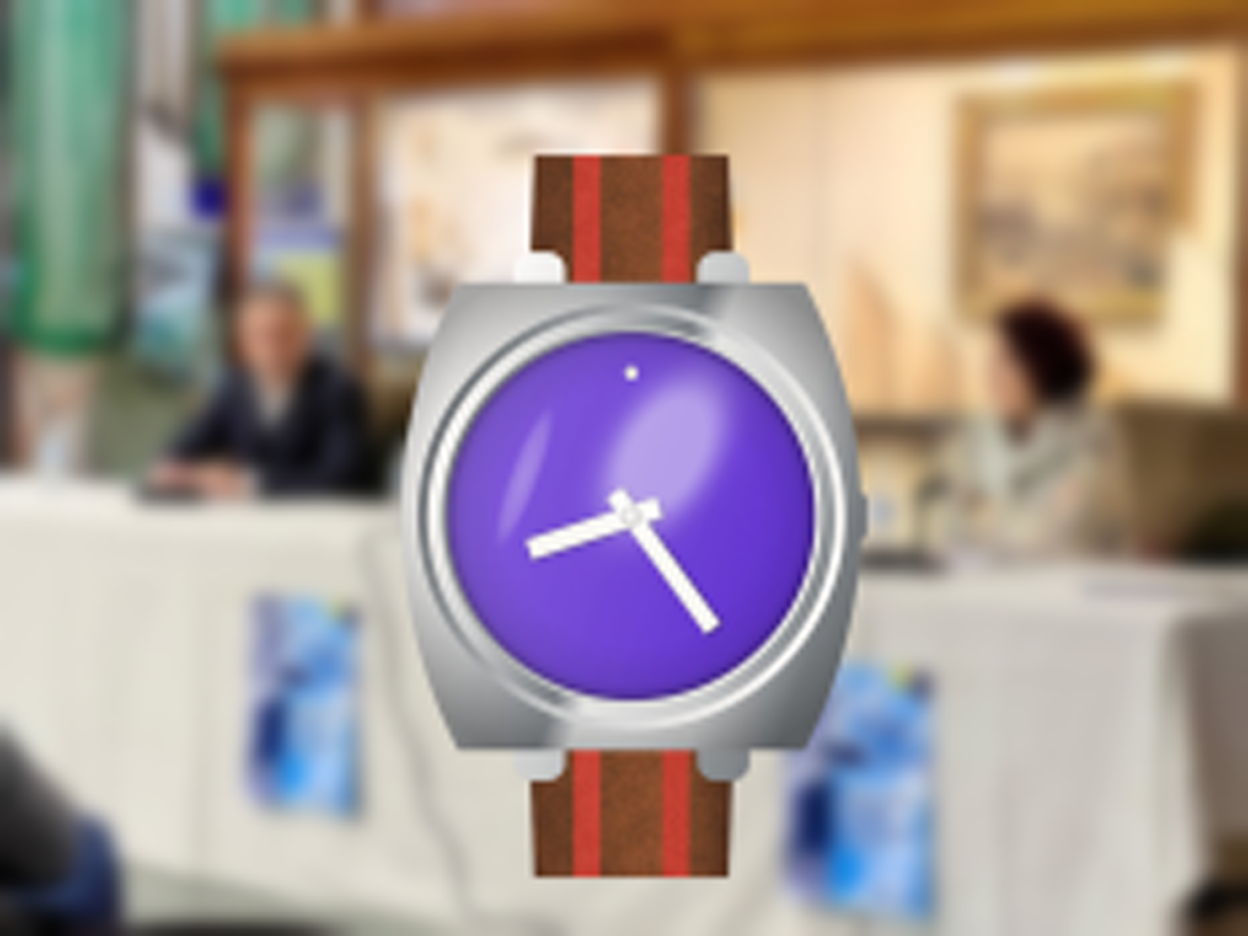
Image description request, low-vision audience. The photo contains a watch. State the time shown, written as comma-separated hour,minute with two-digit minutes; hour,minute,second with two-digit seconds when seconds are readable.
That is 8,24
